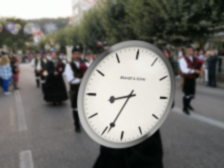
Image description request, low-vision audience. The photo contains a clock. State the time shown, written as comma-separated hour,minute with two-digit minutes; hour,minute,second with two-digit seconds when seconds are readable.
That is 8,34
